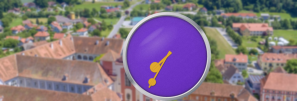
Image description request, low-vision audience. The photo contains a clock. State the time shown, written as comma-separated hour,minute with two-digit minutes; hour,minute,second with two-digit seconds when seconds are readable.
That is 7,35
